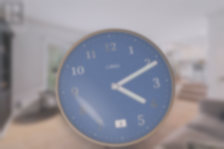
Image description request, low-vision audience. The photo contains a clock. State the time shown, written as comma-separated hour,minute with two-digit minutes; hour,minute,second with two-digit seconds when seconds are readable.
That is 4,11
